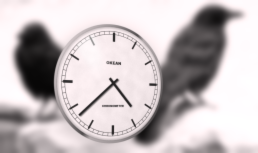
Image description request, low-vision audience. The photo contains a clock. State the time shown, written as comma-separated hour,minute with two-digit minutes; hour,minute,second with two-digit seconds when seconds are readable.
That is 4,38
